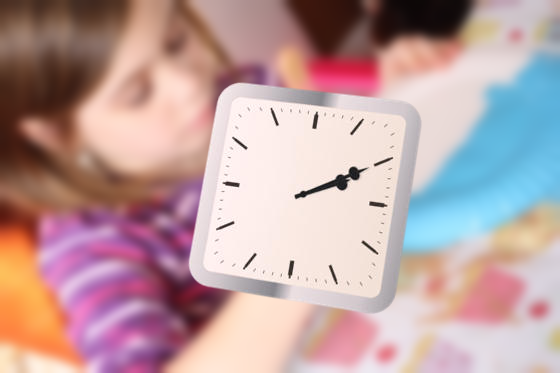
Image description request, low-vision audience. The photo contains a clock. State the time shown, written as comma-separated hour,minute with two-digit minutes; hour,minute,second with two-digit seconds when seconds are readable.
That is 2,10
